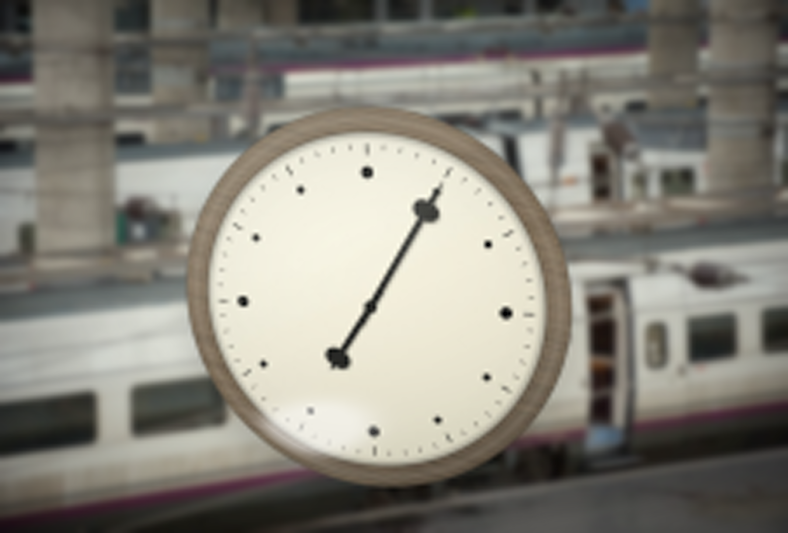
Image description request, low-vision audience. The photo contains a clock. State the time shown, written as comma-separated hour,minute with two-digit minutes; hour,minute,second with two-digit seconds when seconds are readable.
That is 7,05
